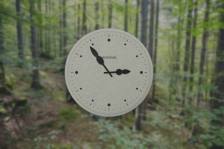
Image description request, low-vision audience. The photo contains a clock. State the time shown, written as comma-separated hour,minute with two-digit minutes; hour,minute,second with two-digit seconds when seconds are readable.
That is 2,54
